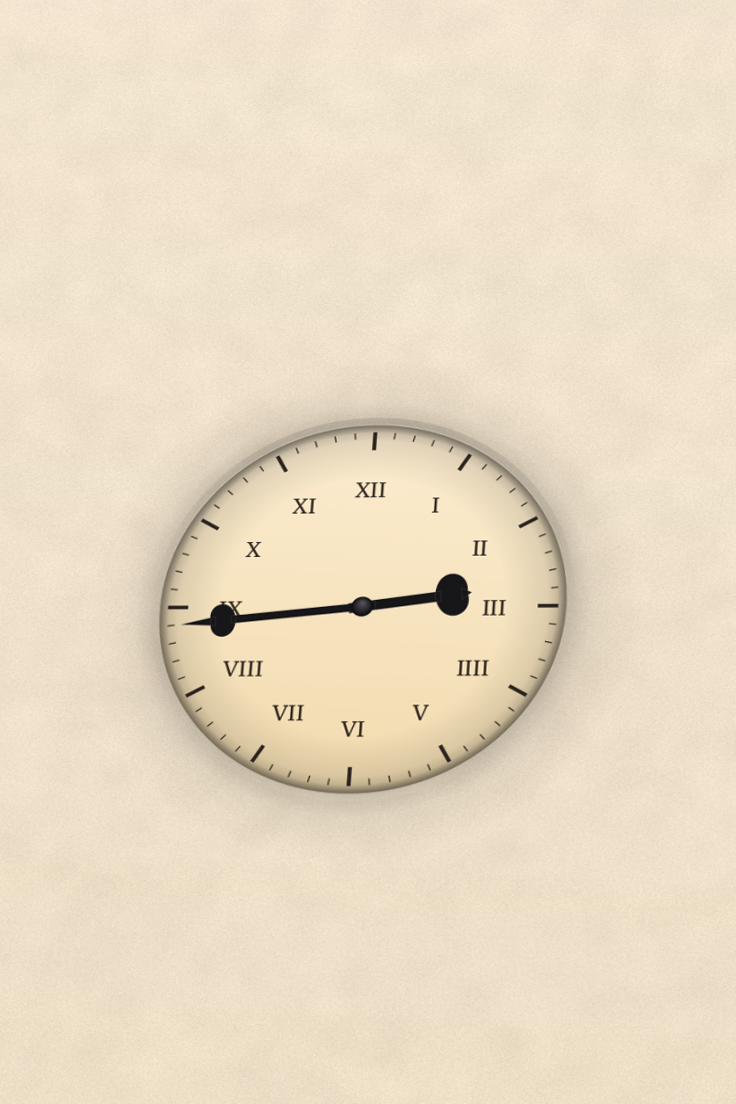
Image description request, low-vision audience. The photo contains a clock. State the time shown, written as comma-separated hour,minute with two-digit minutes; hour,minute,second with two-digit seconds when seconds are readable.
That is 2,44
